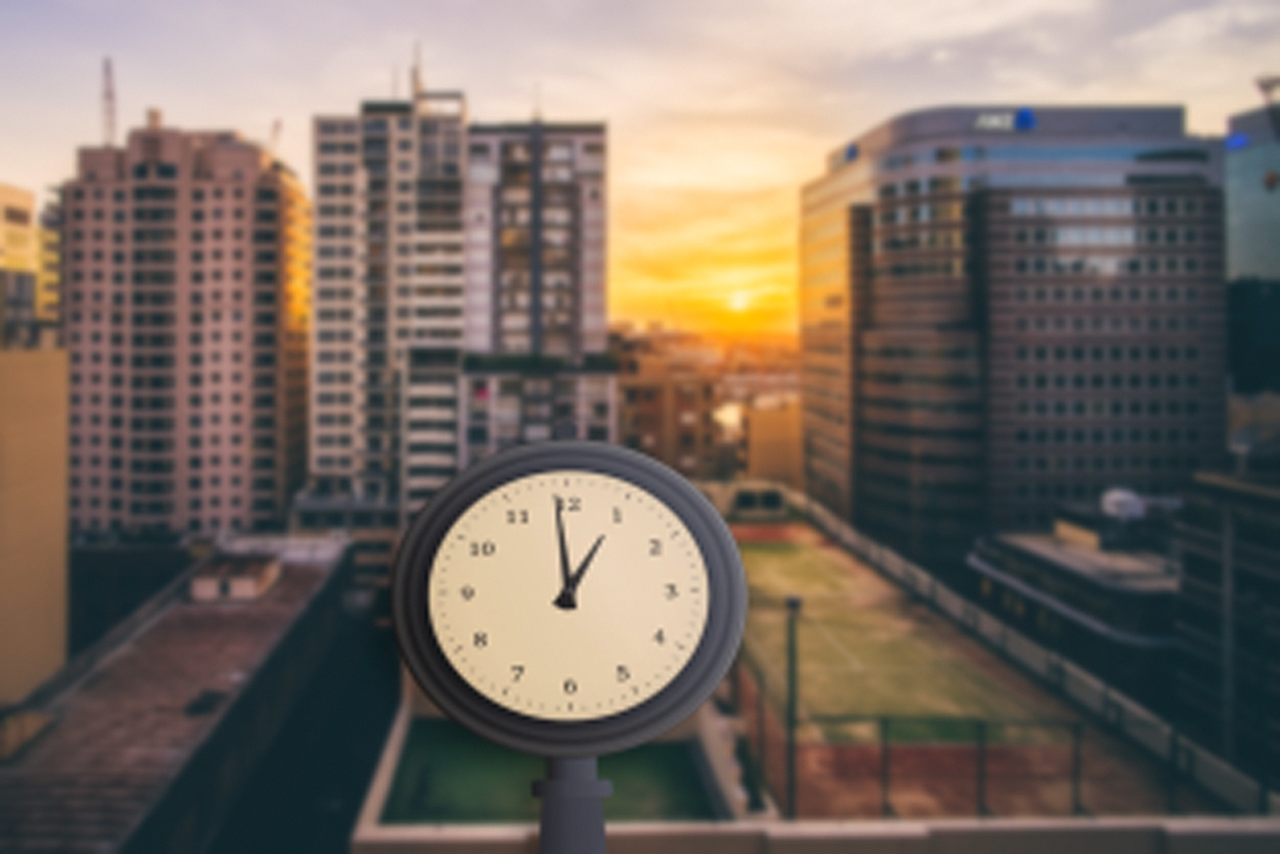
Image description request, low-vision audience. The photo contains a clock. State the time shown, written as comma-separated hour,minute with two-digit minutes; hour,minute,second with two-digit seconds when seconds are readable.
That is 12,59
